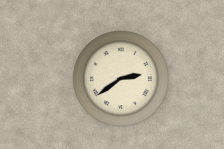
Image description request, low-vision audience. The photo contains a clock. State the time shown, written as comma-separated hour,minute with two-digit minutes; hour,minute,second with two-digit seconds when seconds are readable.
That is 2,39
